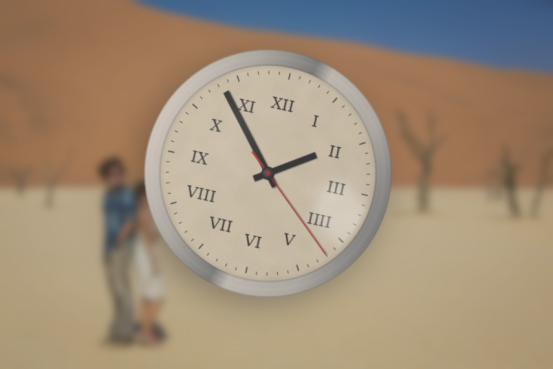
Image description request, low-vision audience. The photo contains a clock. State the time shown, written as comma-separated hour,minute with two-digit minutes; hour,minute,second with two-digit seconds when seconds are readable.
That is 1,53,22
